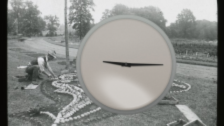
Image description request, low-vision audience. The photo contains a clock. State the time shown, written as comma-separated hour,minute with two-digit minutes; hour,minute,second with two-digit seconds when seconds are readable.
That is 9,15
